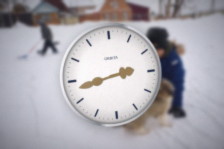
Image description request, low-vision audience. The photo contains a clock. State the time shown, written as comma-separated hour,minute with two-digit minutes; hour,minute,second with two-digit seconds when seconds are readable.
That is 2,43
